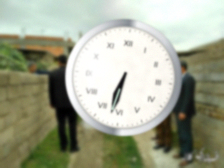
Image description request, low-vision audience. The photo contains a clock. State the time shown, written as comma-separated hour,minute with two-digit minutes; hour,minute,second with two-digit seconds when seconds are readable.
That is 6,32
